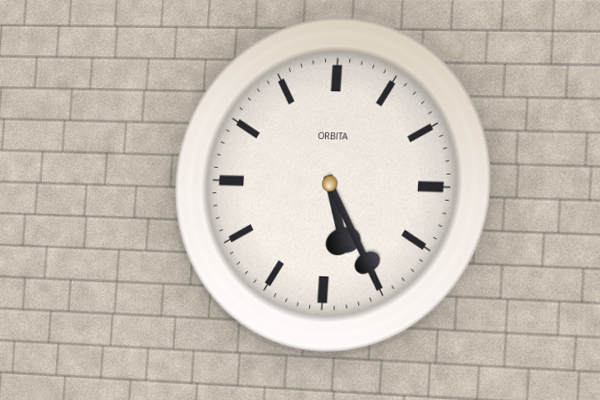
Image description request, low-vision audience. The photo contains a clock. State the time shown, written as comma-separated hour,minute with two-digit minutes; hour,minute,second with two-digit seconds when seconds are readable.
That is 5,25
